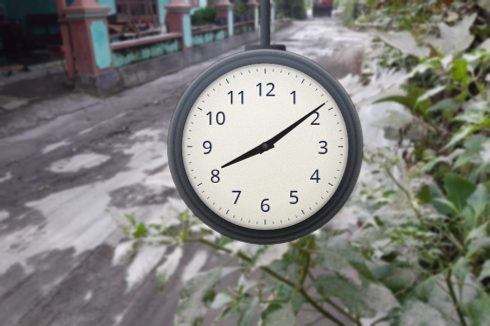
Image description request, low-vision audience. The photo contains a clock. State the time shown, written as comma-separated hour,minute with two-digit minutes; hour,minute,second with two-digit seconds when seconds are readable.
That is 8,09
